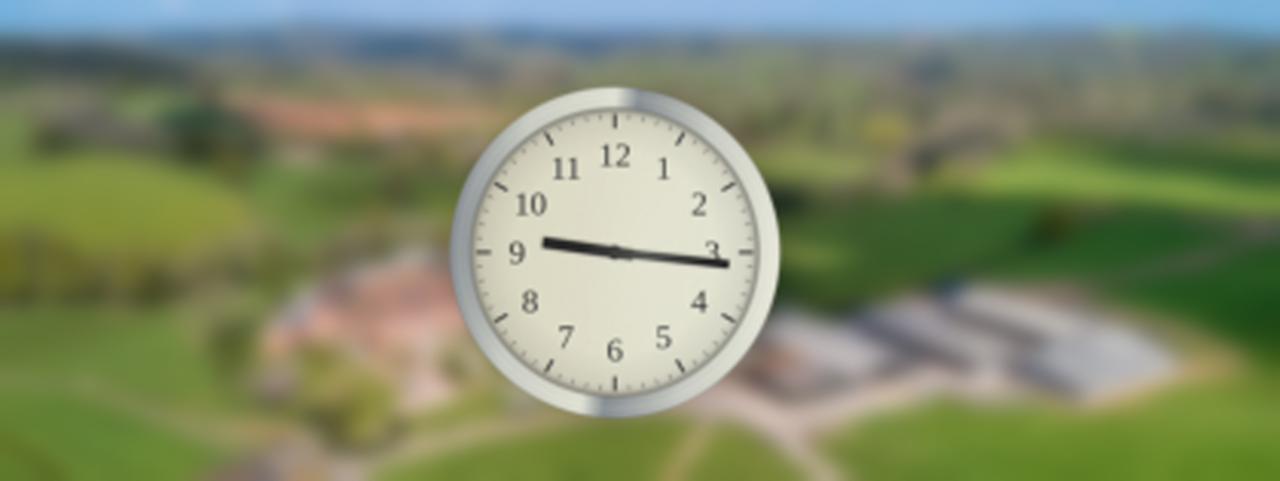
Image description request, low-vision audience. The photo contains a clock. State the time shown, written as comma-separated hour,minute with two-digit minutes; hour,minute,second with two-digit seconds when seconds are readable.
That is 9,16
